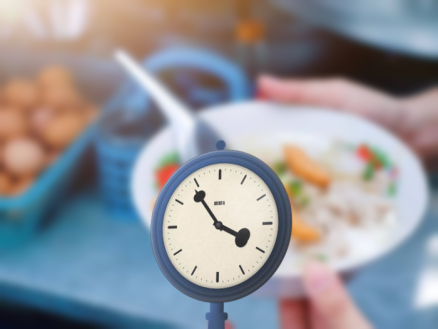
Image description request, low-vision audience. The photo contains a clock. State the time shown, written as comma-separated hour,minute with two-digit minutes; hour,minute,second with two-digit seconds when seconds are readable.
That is 3,54
